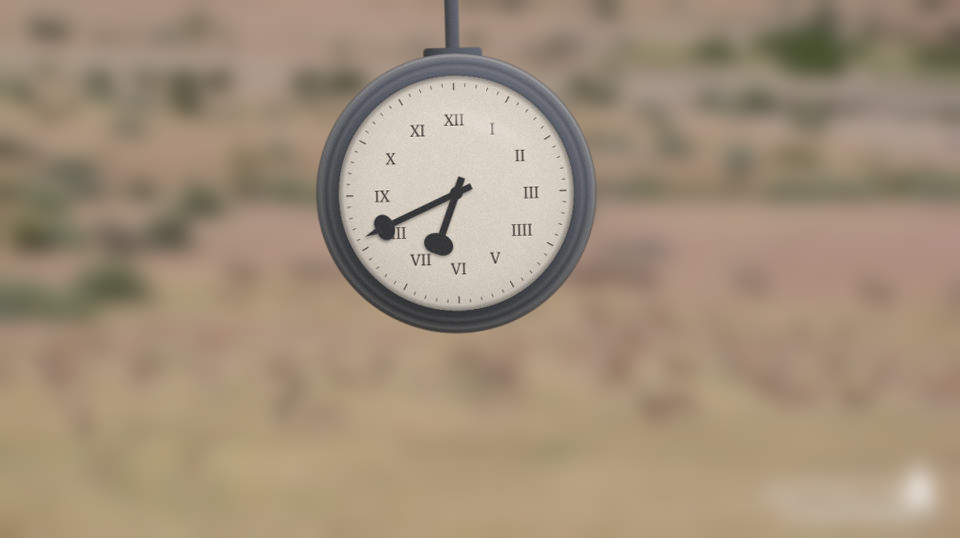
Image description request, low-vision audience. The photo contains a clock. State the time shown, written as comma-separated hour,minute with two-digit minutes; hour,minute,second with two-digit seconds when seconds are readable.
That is 6,41
